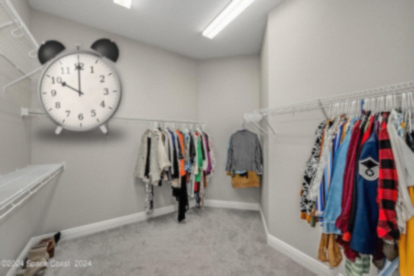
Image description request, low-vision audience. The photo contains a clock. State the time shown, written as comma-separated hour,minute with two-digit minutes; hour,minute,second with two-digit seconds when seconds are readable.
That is 10,00
